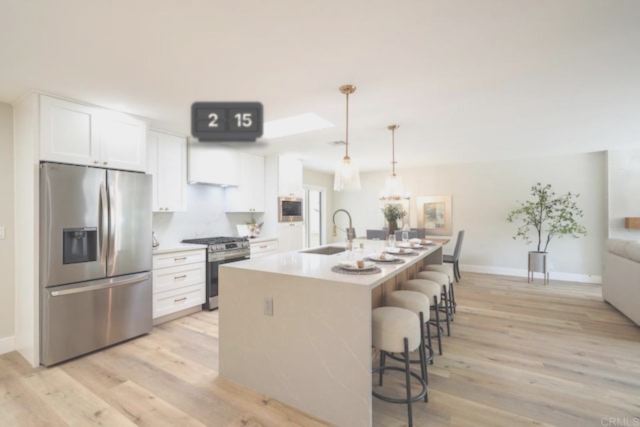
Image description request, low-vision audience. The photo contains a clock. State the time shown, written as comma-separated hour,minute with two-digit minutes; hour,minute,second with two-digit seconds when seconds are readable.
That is 2,15
